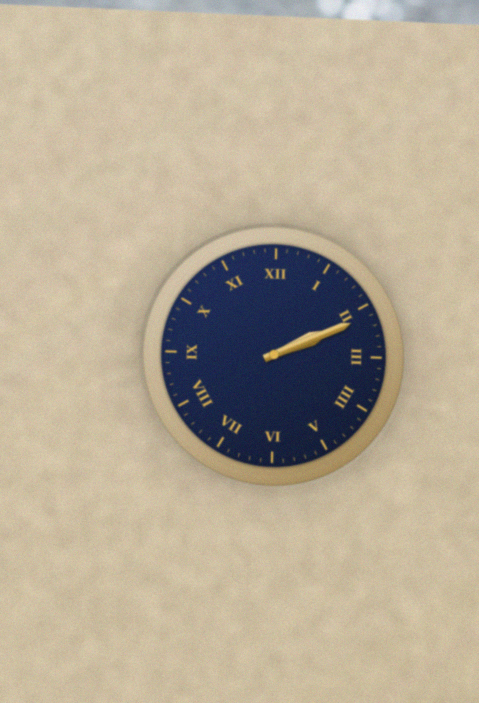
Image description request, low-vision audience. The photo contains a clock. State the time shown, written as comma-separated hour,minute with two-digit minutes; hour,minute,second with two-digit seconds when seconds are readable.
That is 2,11
